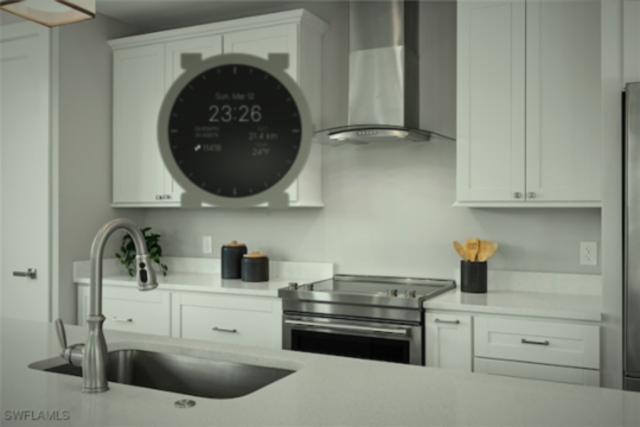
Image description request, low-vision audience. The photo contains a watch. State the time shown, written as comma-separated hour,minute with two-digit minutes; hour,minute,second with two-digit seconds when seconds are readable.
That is 23,26
